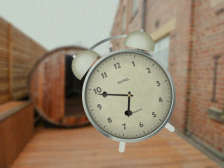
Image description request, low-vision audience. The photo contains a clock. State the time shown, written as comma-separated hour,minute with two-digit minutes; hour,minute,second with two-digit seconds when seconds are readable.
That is 6,49
